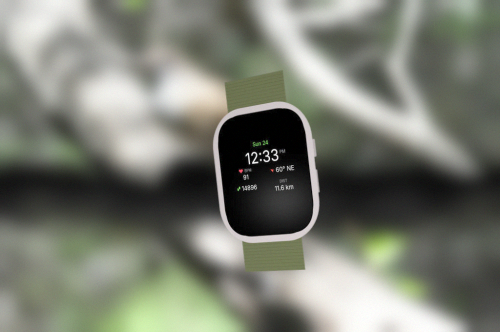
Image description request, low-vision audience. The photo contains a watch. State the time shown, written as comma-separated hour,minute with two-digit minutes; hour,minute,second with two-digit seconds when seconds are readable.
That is 12,33
